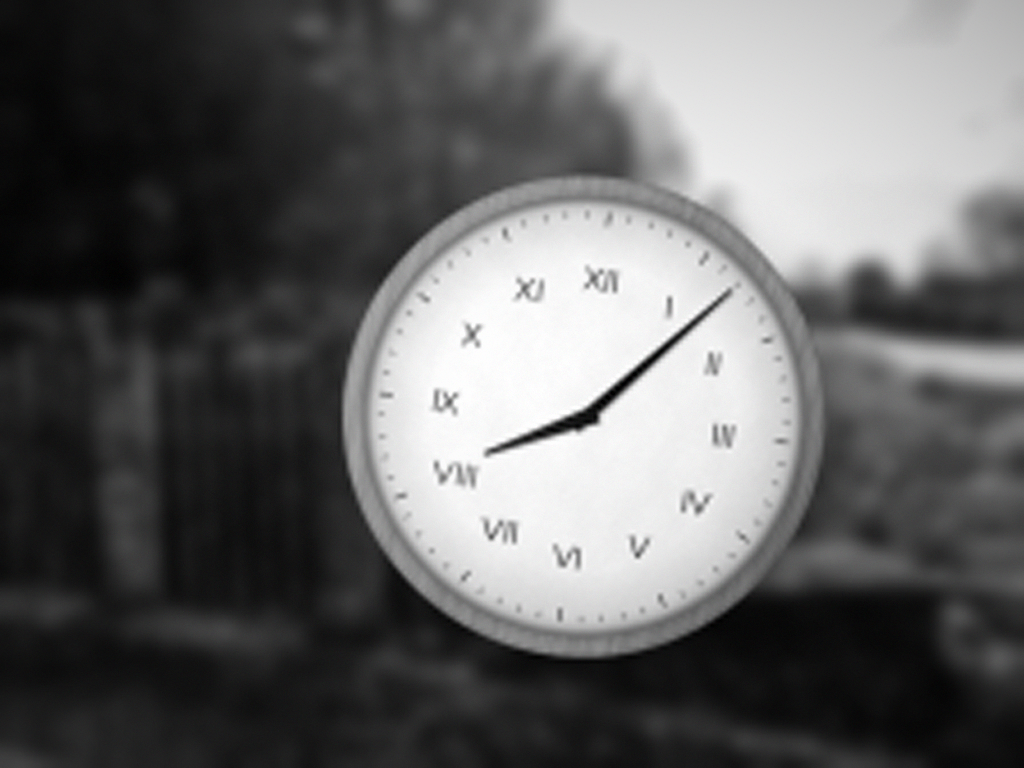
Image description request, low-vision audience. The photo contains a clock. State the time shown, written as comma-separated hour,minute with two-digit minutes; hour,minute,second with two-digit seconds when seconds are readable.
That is 8,07
